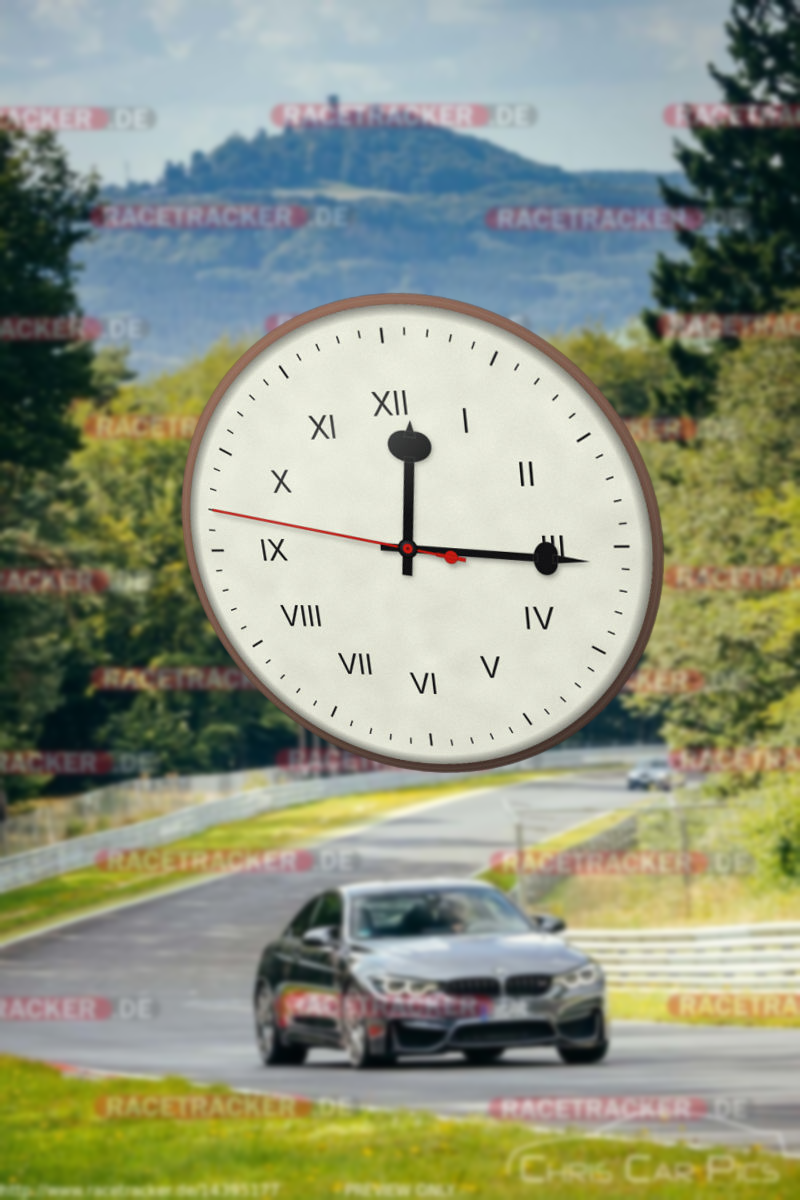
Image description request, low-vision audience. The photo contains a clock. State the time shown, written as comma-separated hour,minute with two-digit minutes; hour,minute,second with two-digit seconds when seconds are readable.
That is 12,15,47
